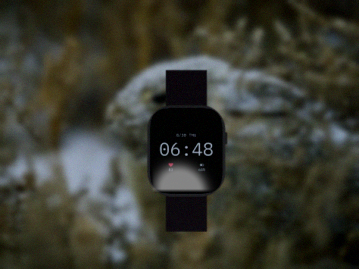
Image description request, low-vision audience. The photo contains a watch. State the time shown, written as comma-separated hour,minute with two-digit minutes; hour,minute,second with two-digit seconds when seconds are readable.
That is 6,48
